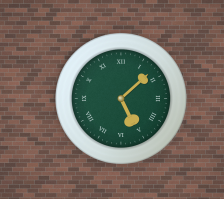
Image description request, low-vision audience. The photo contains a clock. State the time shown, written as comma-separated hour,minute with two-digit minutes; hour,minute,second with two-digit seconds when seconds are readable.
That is 5,08
